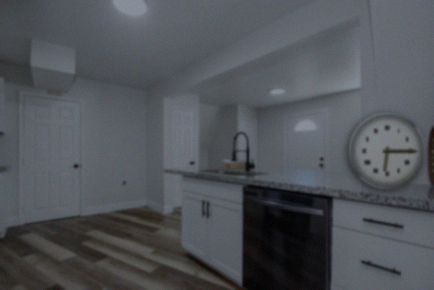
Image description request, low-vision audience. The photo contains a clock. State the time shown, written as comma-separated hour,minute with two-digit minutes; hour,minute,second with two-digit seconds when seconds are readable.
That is 6,15
